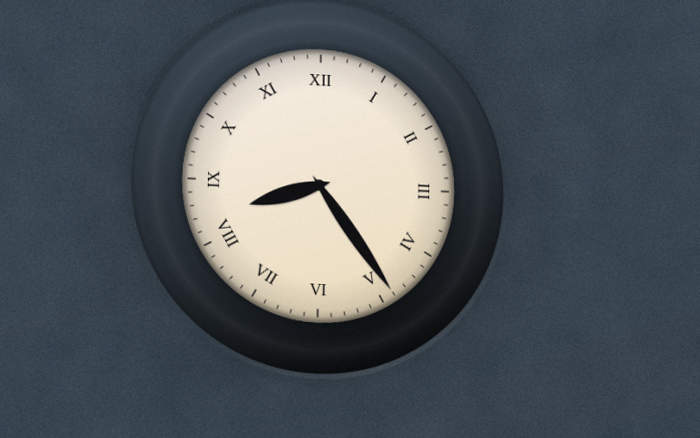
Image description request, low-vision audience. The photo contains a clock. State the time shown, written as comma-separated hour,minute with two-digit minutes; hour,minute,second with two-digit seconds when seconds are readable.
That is 8,24
